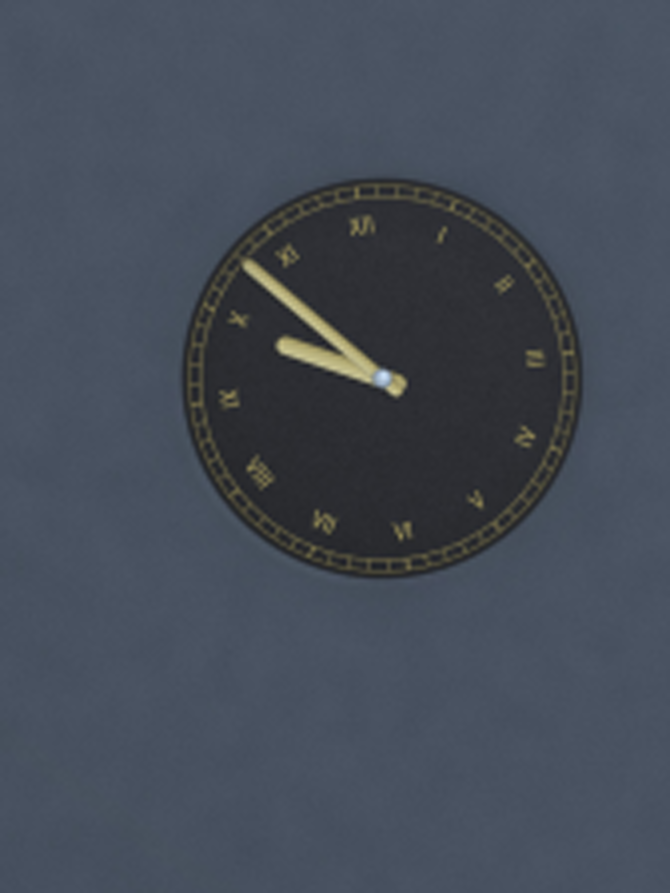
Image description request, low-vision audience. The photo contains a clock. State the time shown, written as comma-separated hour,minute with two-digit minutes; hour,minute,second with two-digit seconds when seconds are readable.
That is 9,53
